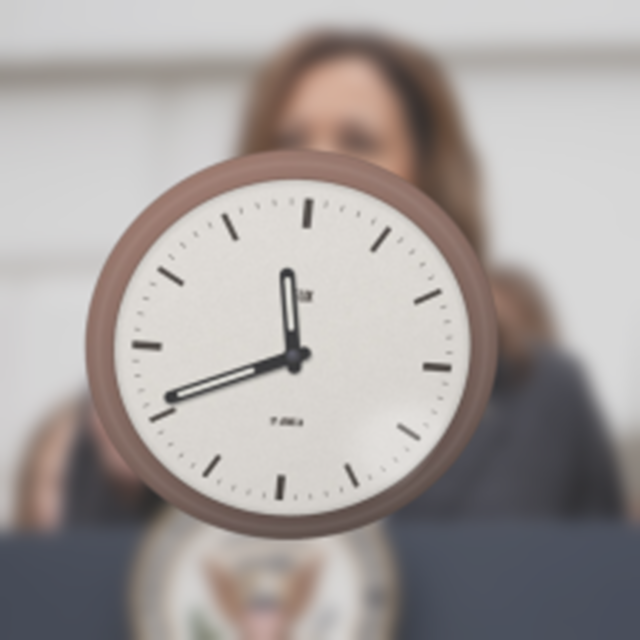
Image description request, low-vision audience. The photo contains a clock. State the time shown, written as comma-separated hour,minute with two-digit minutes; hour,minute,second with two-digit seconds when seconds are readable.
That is 11,41
